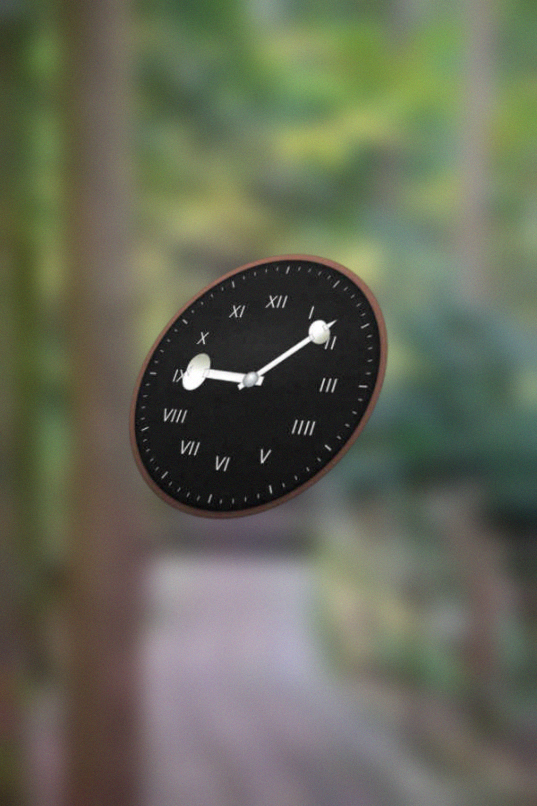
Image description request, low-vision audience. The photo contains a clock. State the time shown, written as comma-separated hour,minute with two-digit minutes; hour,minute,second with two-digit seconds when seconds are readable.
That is 9,08
